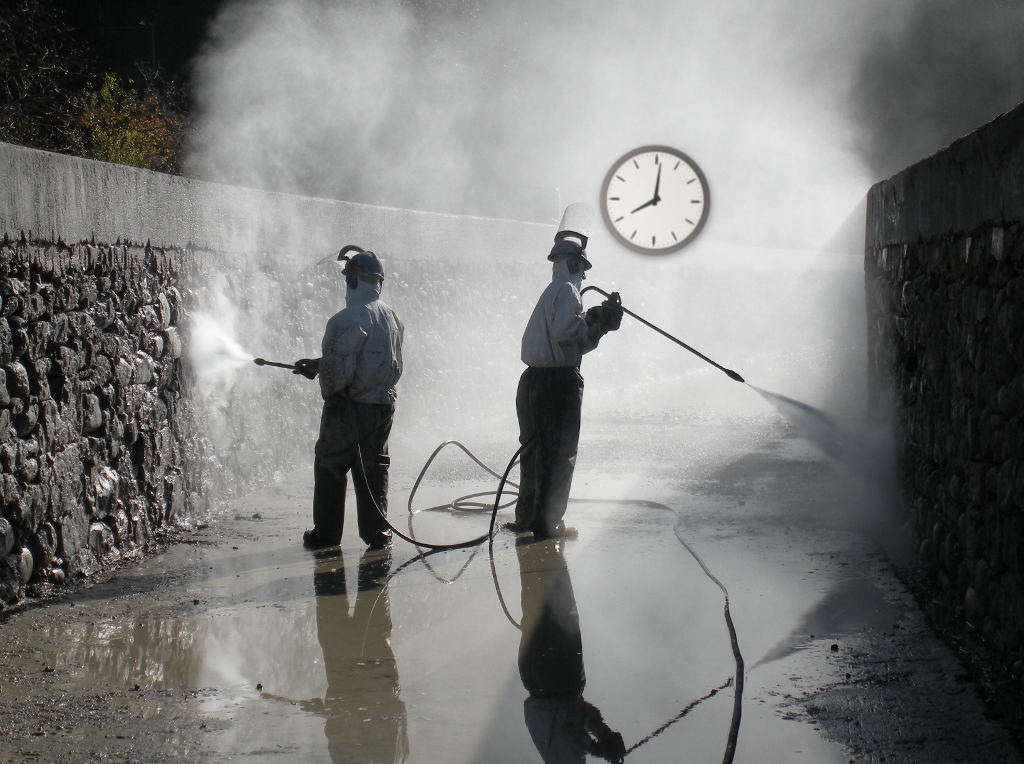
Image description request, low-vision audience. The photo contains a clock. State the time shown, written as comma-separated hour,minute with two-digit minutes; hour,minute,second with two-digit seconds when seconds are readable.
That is 8,01
